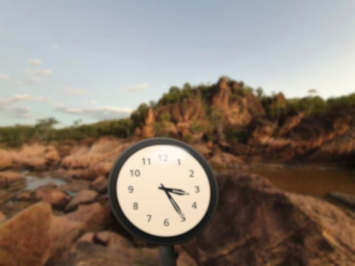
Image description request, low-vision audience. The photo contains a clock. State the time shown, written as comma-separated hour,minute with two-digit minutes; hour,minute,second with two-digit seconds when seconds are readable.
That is 3,25
